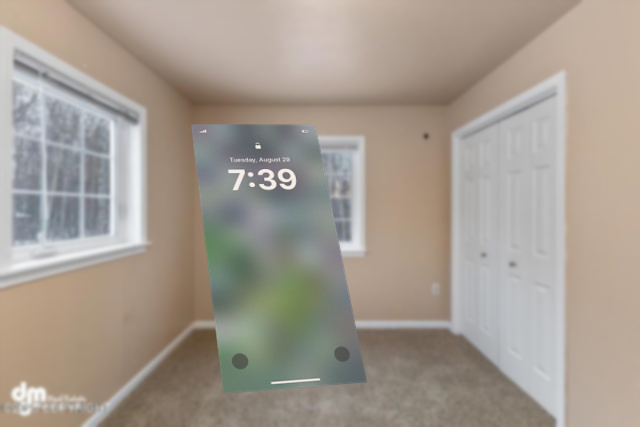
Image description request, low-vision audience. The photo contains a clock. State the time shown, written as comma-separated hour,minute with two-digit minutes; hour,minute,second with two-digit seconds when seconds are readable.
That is 7,39
